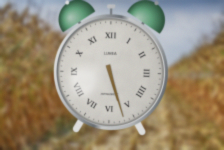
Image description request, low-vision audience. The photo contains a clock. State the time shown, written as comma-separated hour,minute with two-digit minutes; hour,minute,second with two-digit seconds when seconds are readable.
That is 5,27
